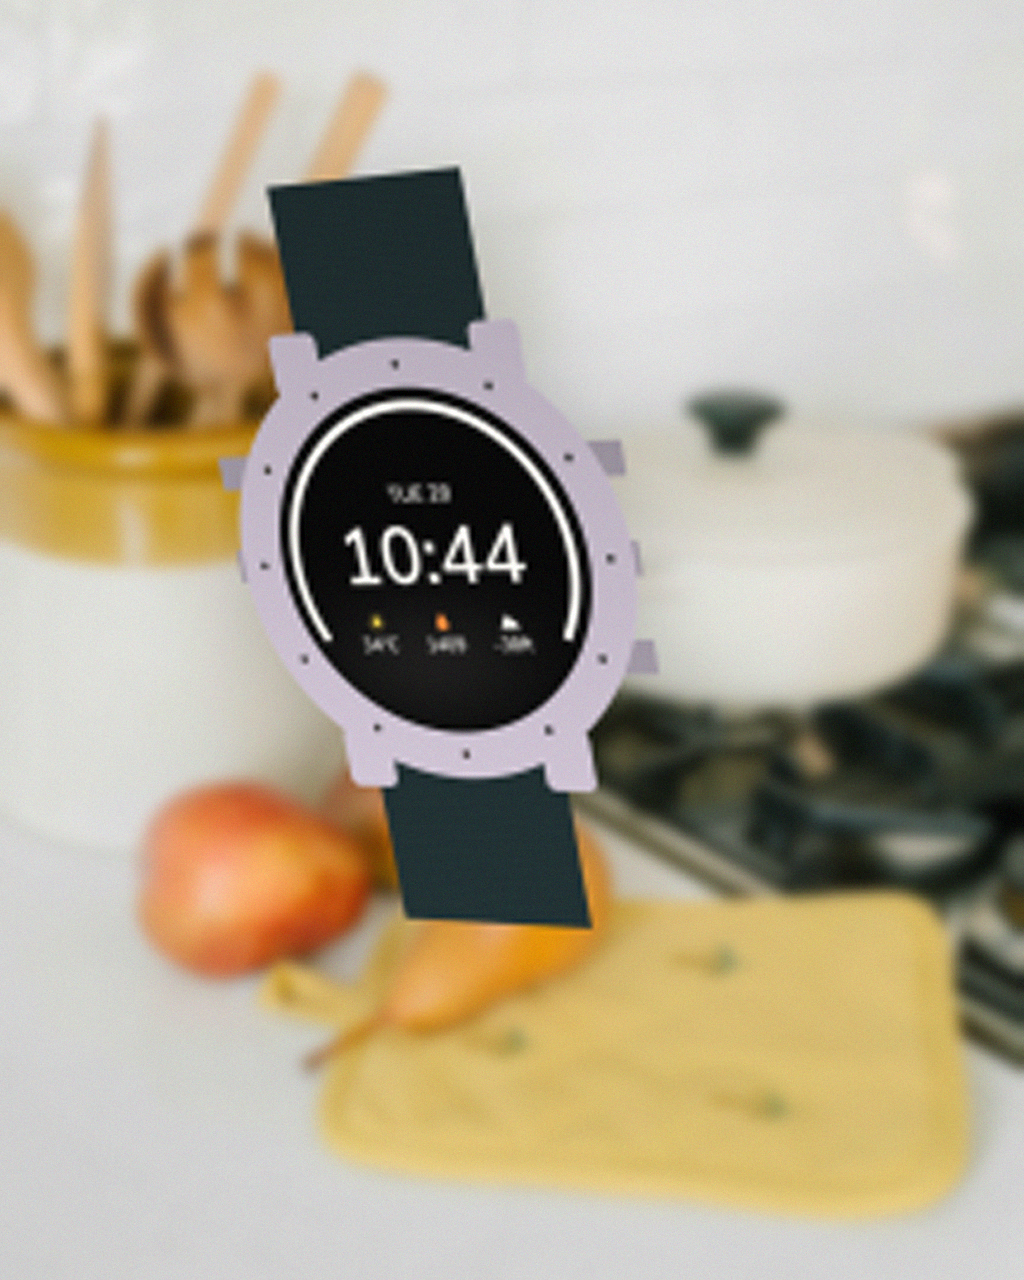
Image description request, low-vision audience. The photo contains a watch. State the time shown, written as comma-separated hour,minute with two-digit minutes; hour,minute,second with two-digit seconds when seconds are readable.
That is 10,44
